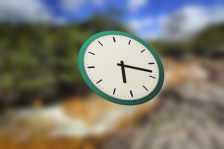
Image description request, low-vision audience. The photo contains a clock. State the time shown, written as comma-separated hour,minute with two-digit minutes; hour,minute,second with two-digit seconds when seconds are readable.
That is 6,18
